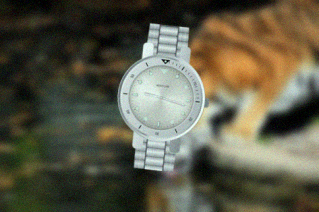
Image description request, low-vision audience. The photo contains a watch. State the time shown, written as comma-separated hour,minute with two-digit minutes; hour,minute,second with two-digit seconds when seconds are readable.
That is 9,17
